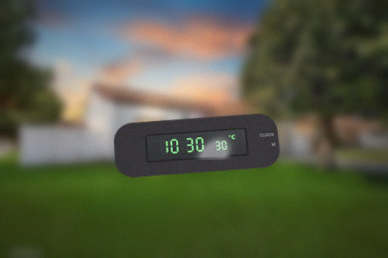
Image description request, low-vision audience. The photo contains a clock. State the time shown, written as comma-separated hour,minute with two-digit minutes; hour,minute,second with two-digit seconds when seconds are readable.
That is 10,30
